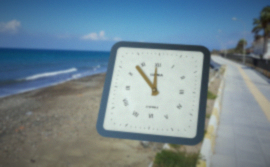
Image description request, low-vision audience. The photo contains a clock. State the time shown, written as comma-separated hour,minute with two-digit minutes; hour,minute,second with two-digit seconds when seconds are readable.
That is 11,53
